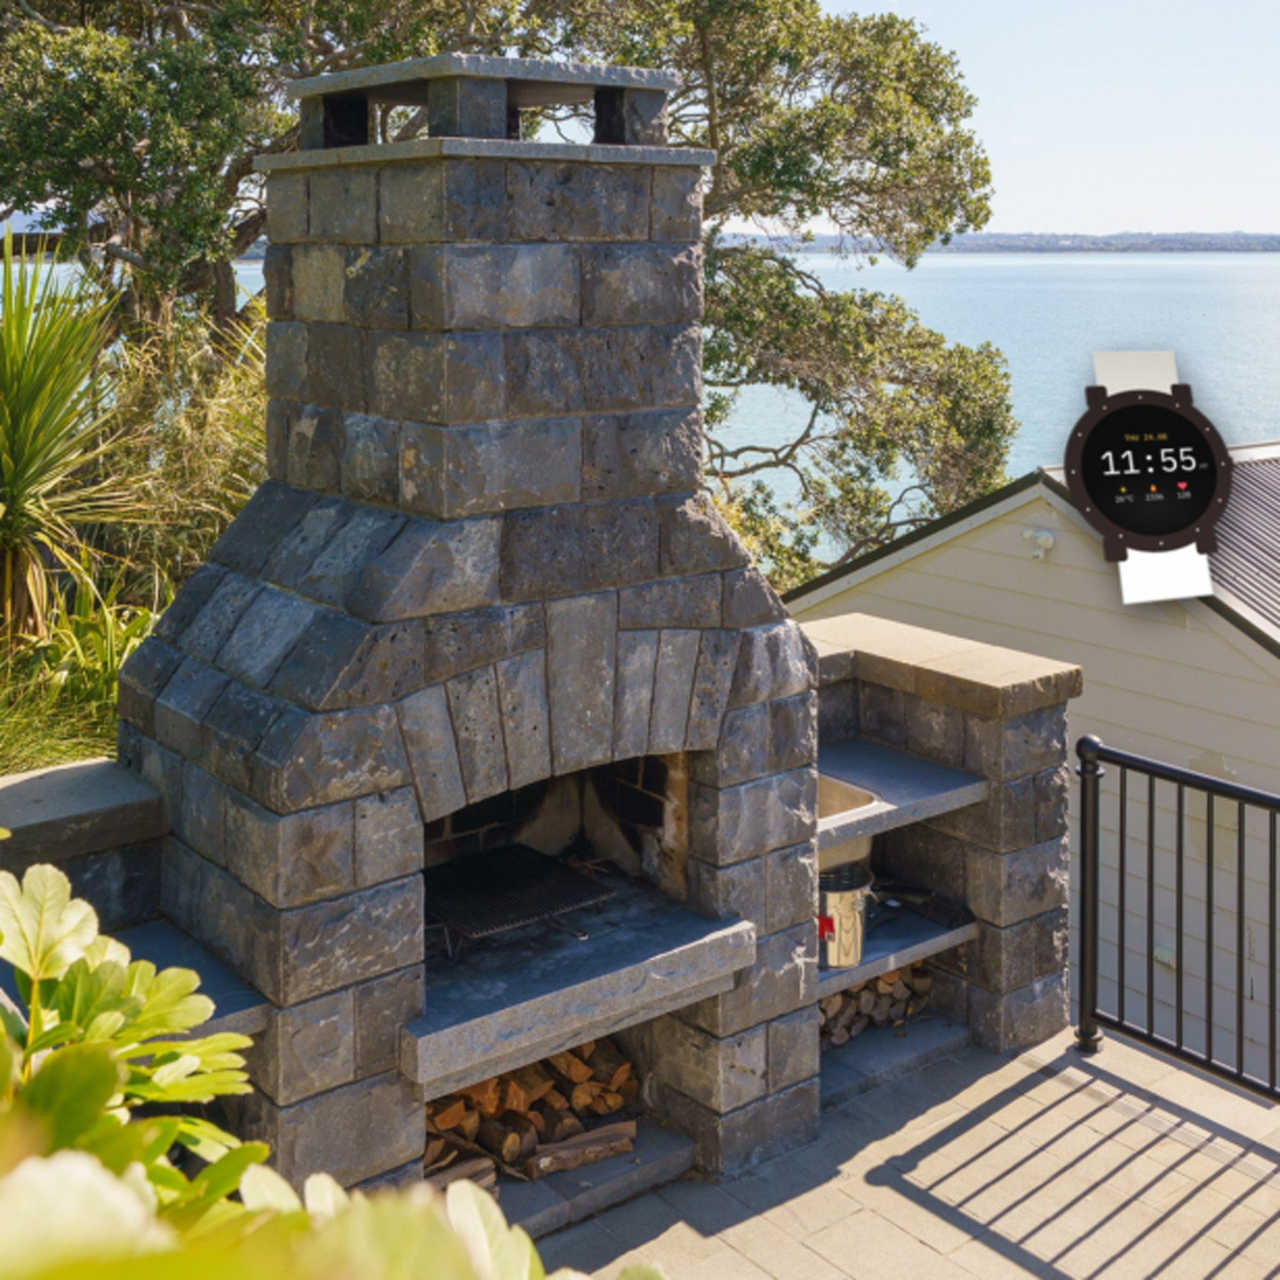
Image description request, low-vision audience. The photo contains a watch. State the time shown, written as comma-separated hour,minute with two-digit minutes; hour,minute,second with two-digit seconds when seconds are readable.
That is 11,55
